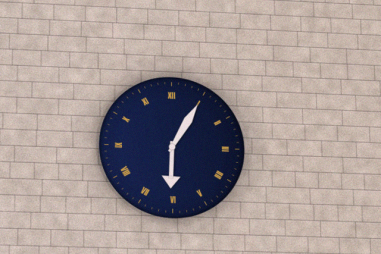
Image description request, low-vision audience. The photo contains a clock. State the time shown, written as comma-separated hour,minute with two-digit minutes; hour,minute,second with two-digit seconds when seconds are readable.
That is 6,05
